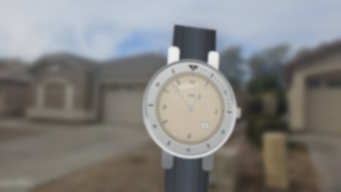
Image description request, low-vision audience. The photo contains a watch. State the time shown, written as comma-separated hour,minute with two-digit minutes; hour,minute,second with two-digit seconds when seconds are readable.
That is 12,53
